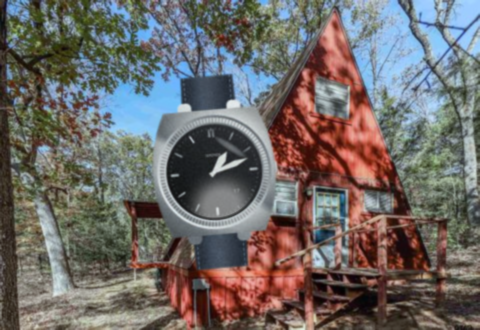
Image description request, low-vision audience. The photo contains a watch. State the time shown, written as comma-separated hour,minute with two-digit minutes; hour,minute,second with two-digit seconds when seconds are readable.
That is 1,12
